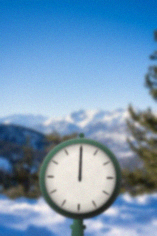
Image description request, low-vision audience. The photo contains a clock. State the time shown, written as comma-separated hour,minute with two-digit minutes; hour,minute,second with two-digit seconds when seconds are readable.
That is 12,00
